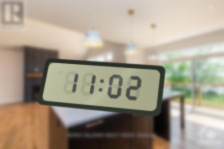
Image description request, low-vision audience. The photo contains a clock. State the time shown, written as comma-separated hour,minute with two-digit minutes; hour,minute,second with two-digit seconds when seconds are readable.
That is 11,02
